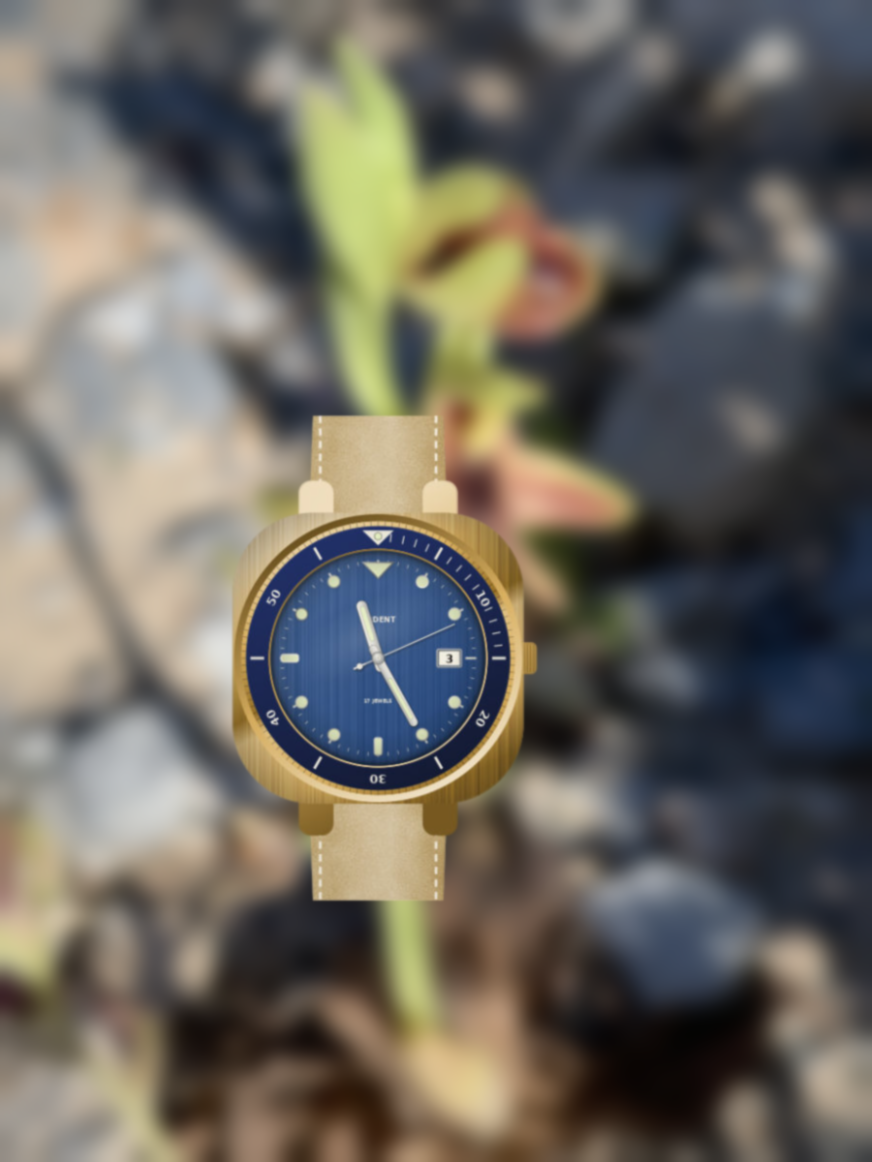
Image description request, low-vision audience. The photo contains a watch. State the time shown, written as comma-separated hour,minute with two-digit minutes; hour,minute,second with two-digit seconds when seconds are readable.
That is 11,25,11
